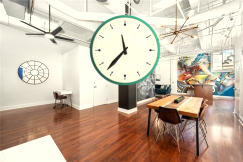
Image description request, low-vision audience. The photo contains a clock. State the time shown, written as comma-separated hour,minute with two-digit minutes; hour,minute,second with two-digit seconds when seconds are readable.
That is 11,37
